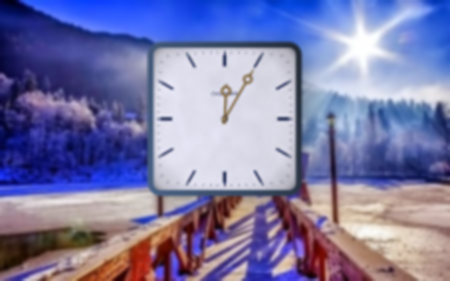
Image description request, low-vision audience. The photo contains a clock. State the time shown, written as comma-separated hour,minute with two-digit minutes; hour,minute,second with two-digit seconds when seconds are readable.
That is 12,05
